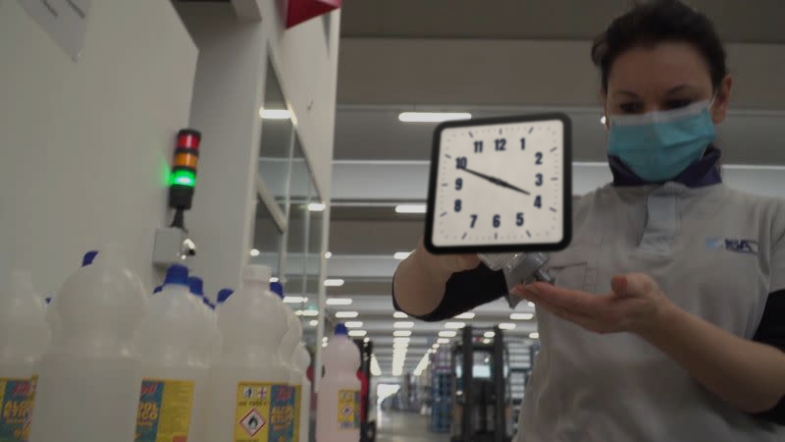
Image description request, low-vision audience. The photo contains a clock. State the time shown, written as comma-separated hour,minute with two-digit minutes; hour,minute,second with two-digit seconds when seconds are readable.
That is 3,49
